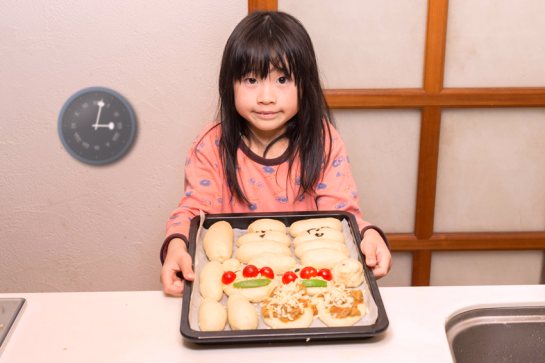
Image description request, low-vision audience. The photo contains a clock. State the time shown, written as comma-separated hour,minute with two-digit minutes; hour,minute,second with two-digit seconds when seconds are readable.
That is 3,02
